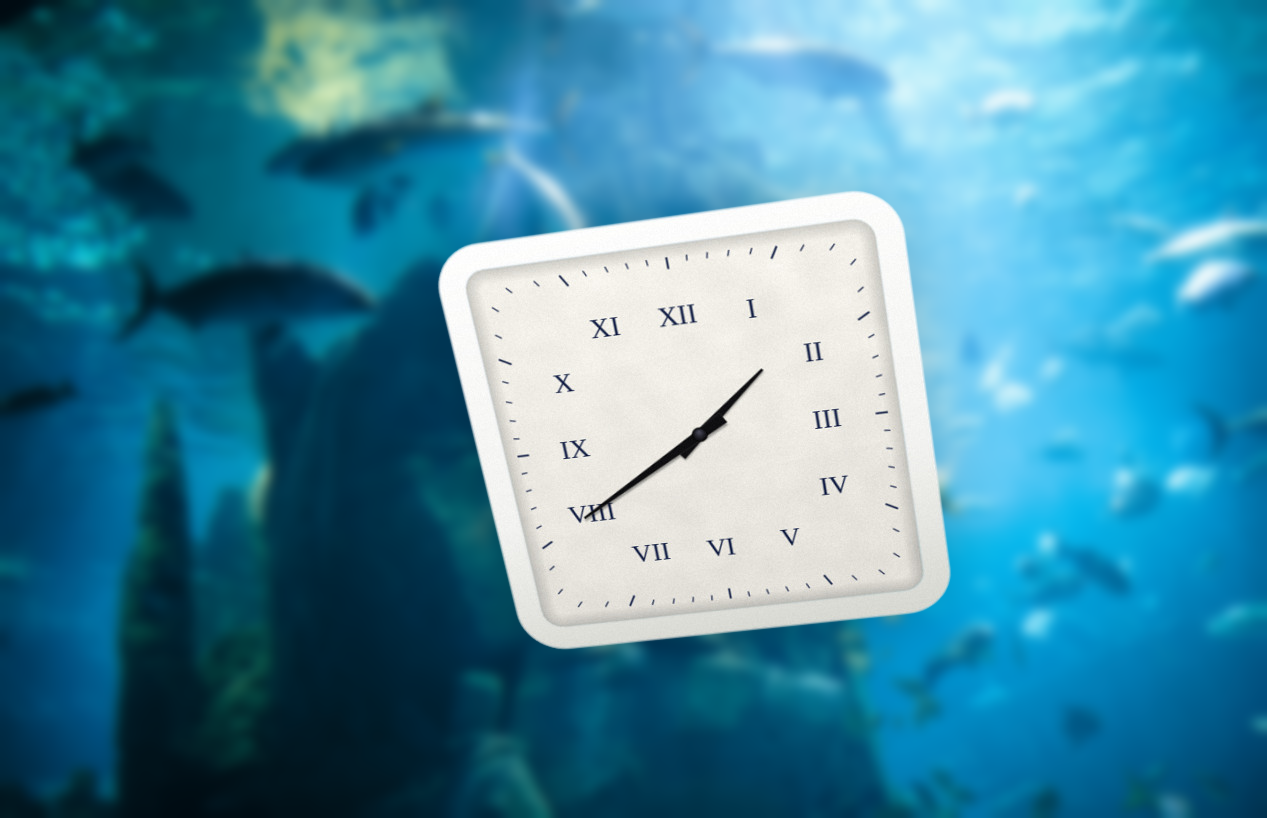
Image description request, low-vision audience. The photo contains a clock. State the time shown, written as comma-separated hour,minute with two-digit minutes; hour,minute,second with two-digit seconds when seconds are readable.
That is 1,40
